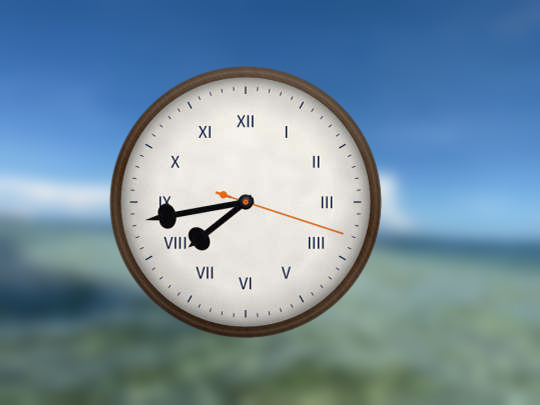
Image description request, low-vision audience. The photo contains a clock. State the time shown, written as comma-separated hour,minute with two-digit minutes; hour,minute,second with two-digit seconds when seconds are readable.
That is 7,43,18
